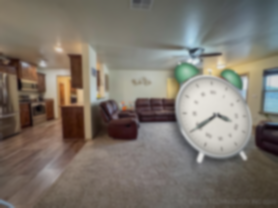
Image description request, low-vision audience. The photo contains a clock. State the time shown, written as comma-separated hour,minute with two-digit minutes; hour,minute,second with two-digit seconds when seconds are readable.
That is 3,40
